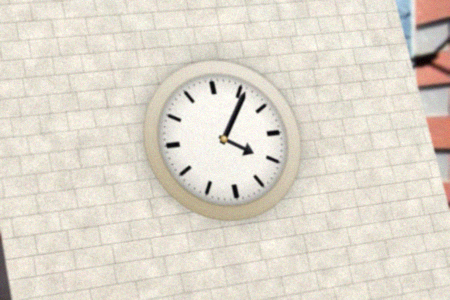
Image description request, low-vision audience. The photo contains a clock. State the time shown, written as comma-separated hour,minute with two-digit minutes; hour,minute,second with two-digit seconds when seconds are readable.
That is 4,06
